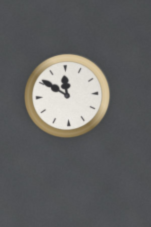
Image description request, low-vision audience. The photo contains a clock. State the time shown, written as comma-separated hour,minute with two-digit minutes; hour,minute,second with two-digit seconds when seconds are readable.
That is 11,51
